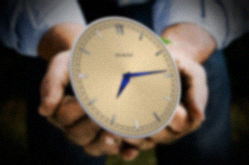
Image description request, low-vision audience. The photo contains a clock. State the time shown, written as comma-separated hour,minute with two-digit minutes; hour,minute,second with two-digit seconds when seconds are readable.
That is 7,14
